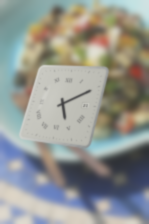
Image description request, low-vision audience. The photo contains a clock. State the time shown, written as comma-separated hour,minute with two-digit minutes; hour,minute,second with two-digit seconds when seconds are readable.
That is 5,10
